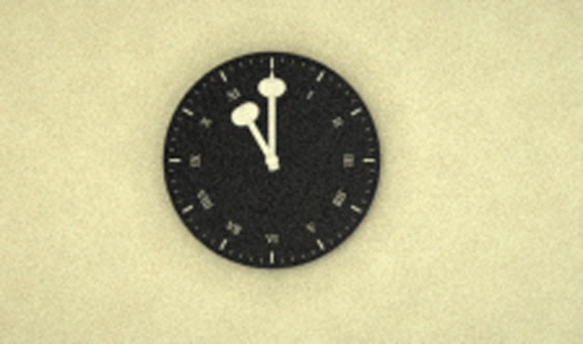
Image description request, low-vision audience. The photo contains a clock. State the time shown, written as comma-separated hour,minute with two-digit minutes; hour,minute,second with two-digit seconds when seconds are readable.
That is 11,00
